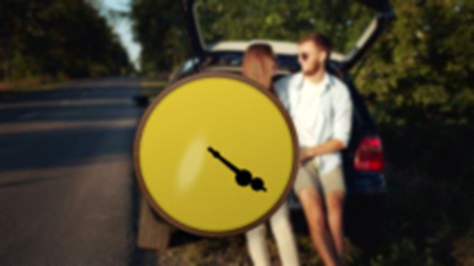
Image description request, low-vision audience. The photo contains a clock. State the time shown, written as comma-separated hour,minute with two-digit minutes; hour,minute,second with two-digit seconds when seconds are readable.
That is 4,21
